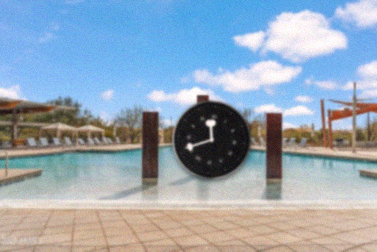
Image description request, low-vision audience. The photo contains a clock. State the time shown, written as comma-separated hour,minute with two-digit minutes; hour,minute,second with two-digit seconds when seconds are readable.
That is 11,41
